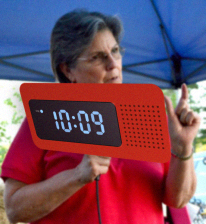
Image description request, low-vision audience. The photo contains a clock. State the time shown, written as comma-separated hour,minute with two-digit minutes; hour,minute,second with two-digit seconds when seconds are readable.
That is 10,09
